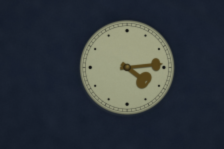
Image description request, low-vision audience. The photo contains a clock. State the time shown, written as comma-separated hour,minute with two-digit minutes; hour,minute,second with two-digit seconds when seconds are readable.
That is 4,14
